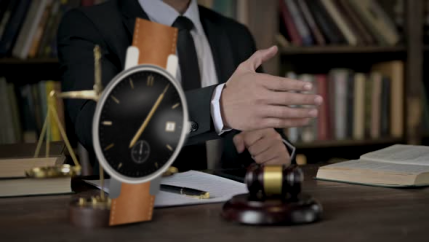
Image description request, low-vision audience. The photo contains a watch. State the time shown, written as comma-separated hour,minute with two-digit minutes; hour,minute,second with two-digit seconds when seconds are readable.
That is 7,05
